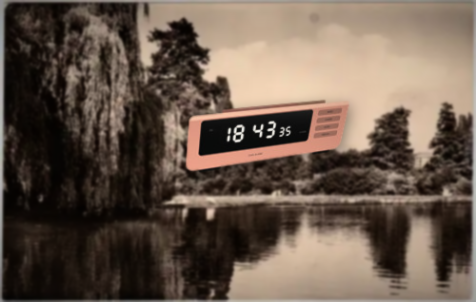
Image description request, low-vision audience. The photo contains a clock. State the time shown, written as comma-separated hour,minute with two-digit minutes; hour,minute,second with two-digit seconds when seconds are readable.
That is 18,43,35
